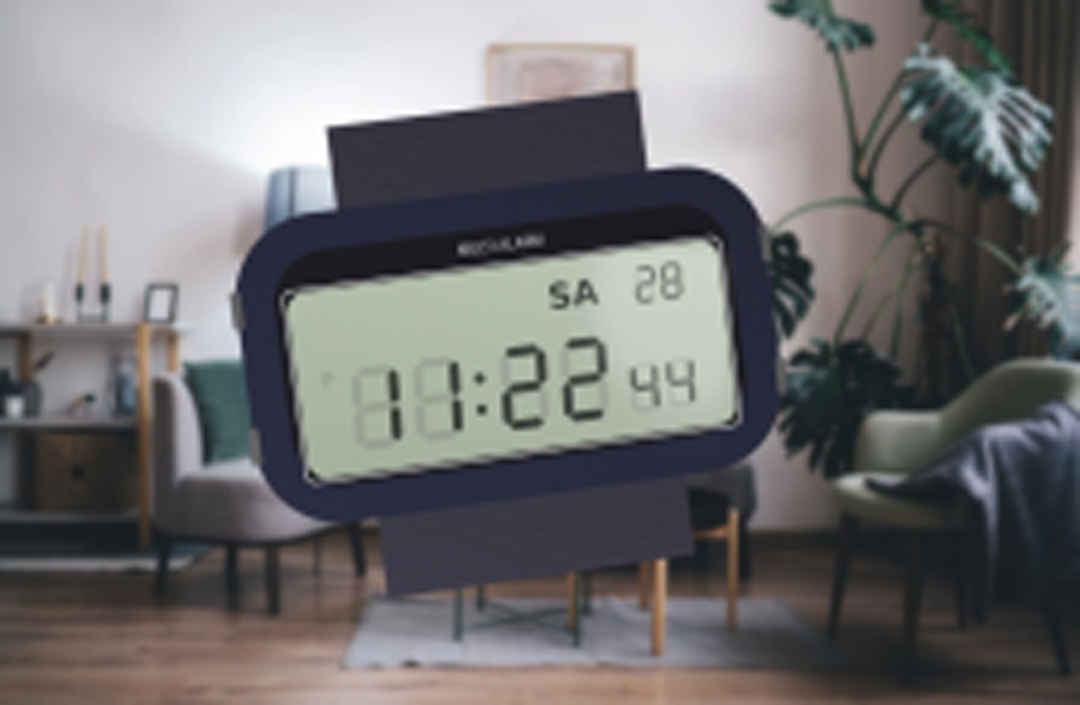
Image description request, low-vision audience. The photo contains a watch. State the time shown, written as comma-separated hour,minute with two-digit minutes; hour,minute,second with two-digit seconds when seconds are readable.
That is 11,22,44
